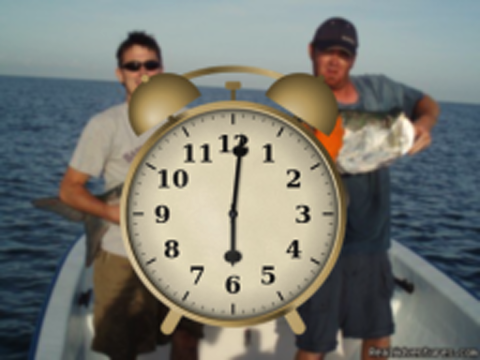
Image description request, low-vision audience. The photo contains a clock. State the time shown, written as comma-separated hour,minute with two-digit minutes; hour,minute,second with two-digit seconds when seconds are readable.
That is 6,01
